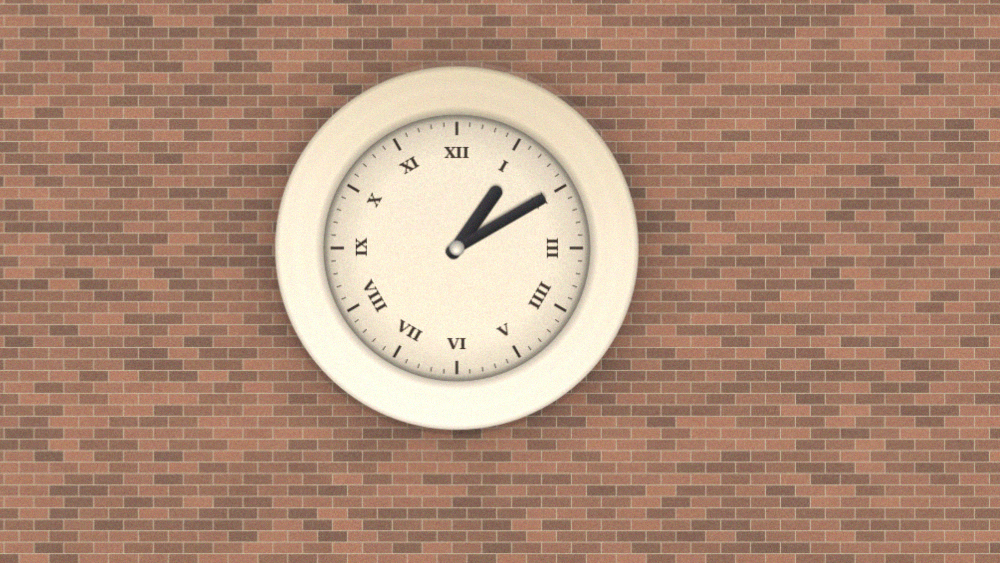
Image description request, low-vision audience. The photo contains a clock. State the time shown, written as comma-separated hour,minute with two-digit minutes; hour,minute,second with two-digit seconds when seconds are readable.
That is 1,10
